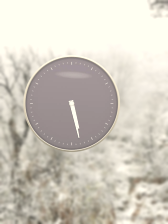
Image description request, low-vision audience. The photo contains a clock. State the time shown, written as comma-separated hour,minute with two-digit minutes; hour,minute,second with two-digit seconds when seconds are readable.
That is 5,28
